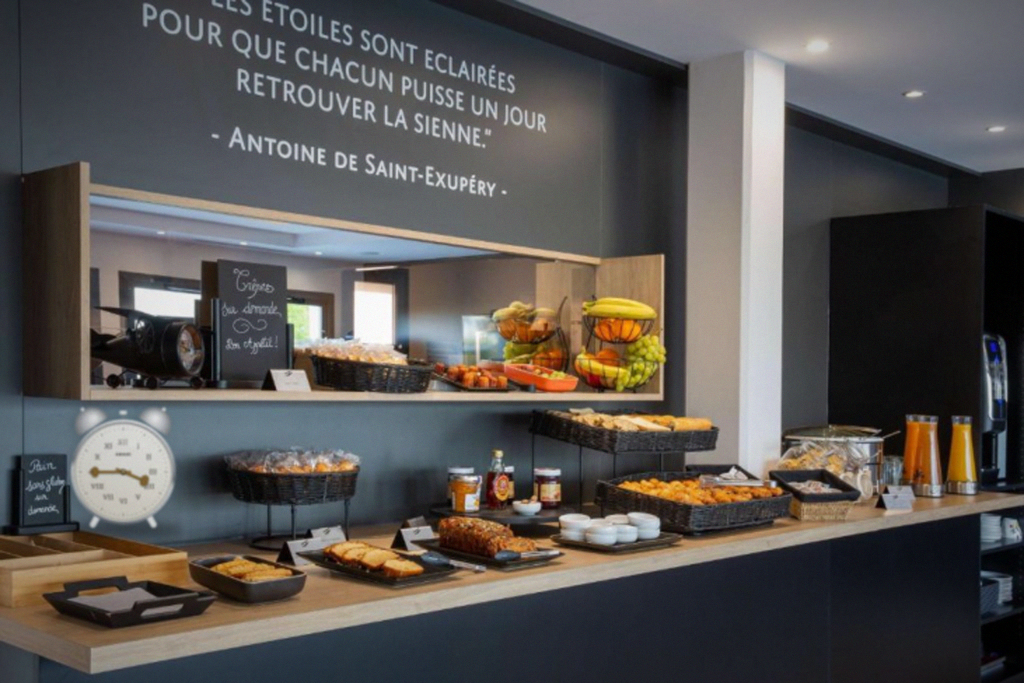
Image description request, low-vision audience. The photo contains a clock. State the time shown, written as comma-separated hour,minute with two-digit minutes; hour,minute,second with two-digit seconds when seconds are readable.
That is 3,45
